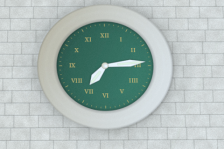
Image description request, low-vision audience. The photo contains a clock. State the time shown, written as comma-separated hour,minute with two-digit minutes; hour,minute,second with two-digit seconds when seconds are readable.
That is 7,14
